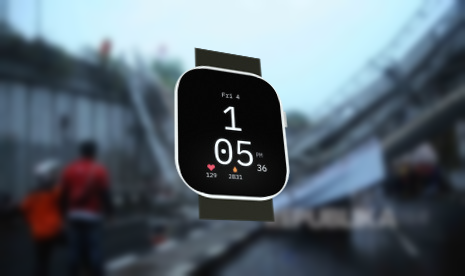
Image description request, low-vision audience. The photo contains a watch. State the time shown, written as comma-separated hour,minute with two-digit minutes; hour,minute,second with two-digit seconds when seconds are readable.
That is 1,05,36
